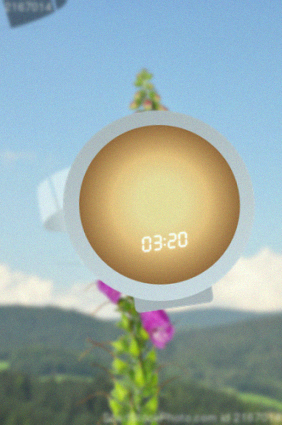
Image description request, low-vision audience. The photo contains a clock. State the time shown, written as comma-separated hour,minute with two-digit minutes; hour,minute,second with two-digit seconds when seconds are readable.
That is 3,20
